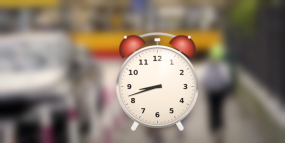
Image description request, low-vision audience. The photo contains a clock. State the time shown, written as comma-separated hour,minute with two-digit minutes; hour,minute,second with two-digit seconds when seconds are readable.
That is 8,42
